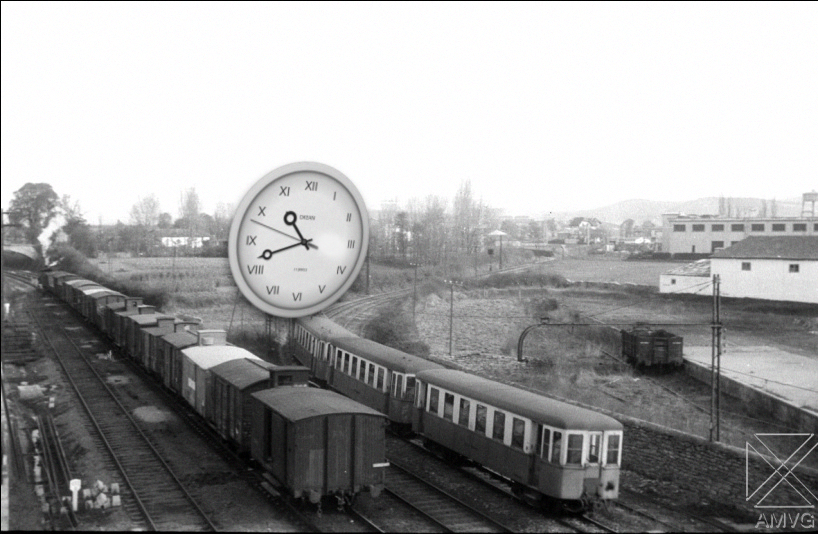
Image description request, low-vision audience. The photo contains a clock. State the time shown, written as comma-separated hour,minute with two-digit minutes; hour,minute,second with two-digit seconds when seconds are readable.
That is 10,41,48
